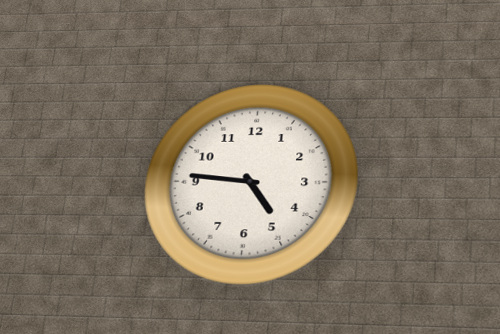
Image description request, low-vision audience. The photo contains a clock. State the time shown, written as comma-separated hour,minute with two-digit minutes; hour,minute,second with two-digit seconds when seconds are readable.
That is 4,46
